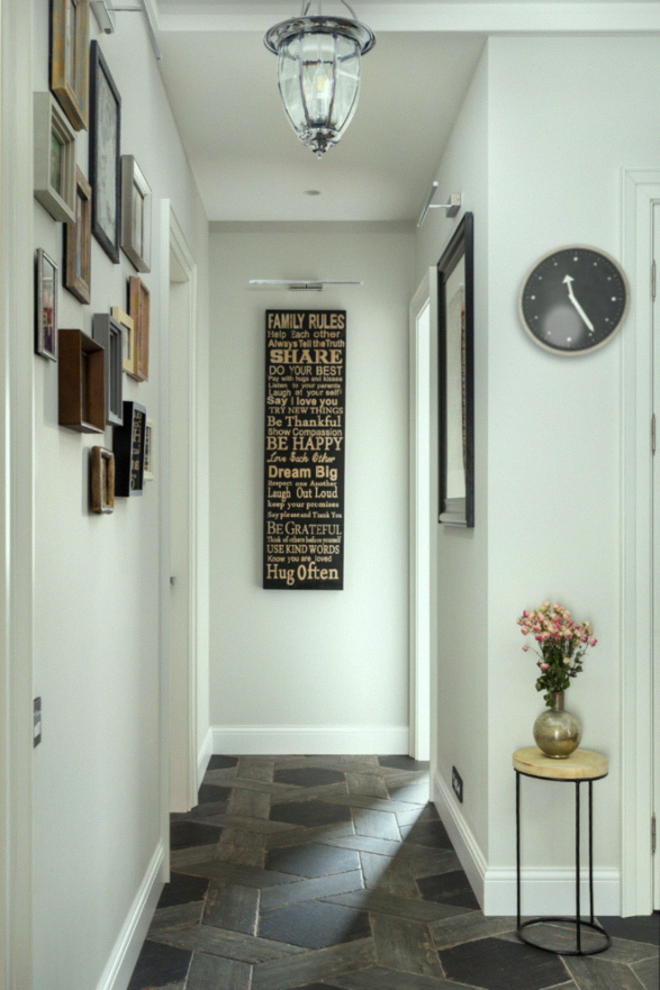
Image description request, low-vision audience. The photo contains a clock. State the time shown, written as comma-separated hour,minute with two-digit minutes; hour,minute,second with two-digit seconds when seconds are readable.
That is 11,24
